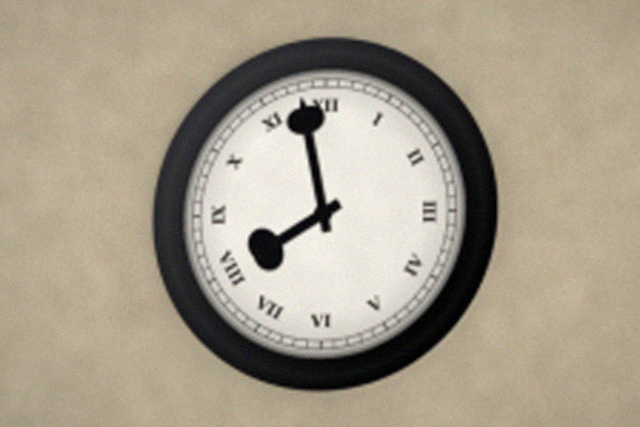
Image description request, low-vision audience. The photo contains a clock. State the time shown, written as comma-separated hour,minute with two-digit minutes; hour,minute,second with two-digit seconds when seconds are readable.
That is 7,58
